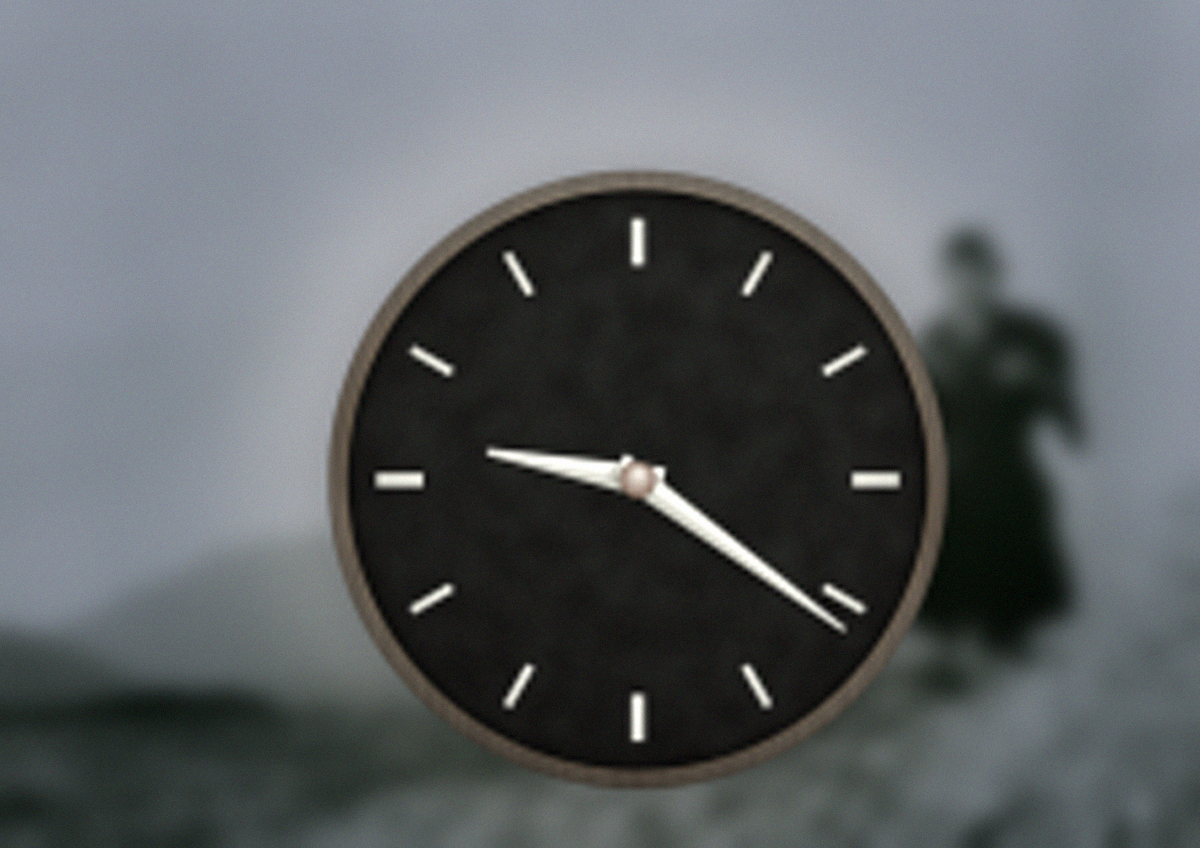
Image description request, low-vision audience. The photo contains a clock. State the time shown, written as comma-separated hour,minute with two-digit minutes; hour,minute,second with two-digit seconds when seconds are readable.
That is 9,21
